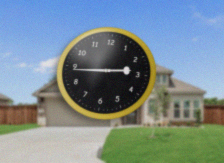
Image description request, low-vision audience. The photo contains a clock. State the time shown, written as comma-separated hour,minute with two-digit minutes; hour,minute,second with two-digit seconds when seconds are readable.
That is 2,44
